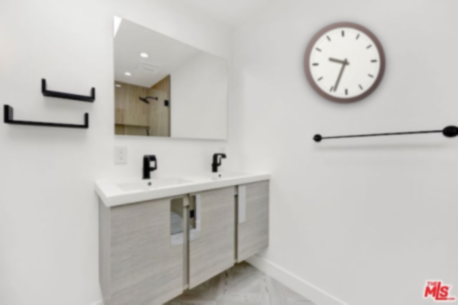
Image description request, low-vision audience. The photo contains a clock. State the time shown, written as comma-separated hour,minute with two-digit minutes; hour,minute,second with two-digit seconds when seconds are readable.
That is 9,34
